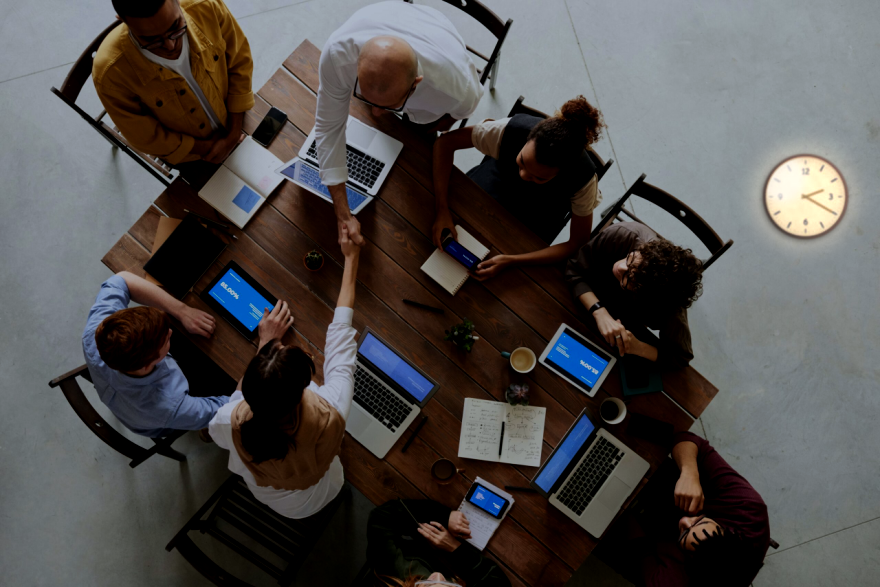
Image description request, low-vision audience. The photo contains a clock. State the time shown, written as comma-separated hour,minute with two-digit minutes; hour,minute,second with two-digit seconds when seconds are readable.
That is 2,20
